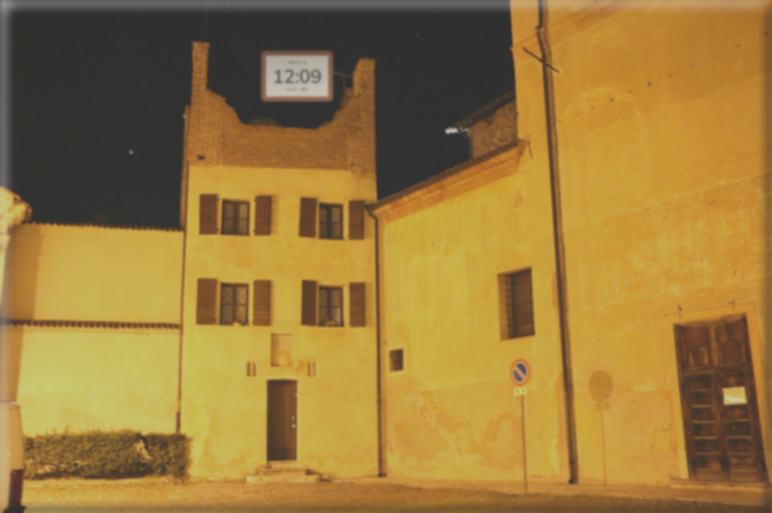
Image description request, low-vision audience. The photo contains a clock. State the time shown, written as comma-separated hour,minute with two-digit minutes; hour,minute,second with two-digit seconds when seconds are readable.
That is 12,09
